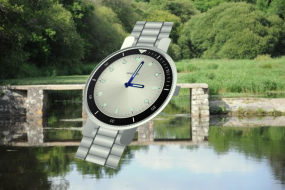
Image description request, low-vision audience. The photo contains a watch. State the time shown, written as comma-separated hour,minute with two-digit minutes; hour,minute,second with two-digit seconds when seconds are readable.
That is 3,02
